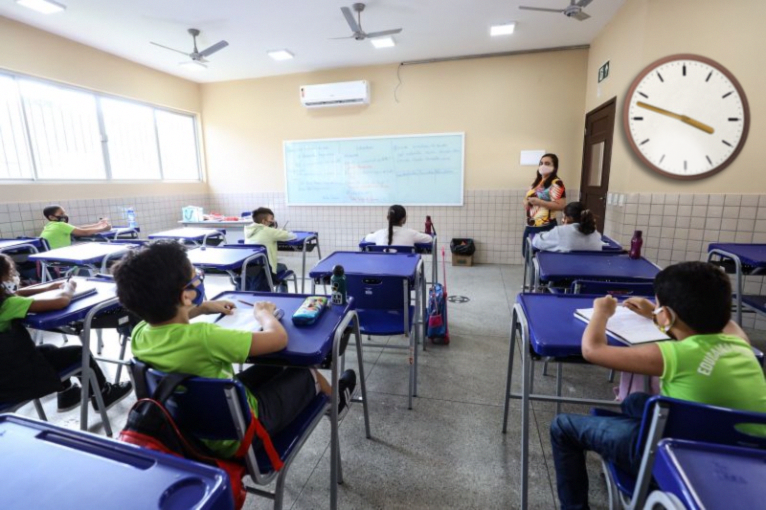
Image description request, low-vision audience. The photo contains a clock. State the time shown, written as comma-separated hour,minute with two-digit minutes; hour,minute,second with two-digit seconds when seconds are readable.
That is 3,48
